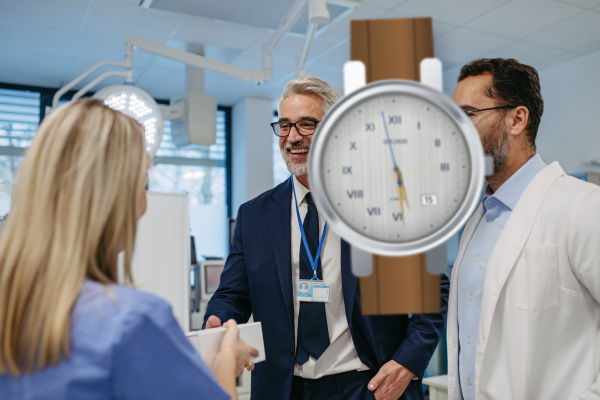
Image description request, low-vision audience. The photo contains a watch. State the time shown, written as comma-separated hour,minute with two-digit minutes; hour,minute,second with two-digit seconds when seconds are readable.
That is 5,28,58
